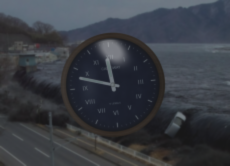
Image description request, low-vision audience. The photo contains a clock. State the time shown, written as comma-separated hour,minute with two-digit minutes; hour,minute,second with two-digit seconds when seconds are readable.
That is 11,48
